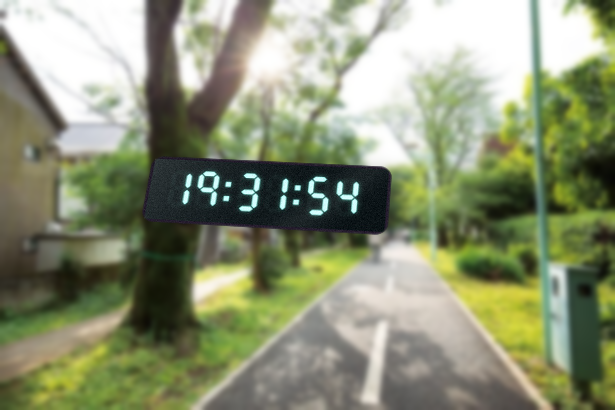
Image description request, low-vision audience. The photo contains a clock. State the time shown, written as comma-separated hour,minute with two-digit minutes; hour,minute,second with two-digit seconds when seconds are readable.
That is 19,31,54
